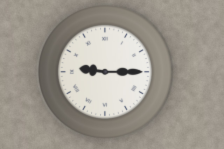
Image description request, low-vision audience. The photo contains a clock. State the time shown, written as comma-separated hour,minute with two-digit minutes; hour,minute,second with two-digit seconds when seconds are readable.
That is 9,15
